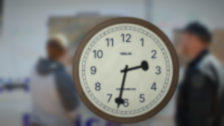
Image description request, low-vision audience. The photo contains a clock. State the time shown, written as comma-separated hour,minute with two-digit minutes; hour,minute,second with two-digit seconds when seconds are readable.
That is 2,32
